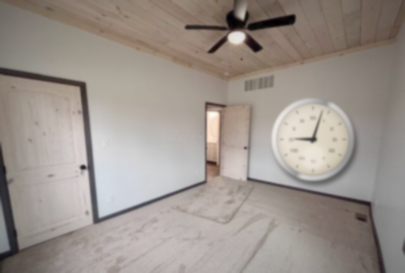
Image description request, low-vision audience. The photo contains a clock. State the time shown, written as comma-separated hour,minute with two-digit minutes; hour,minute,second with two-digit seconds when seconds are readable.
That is 9,03
